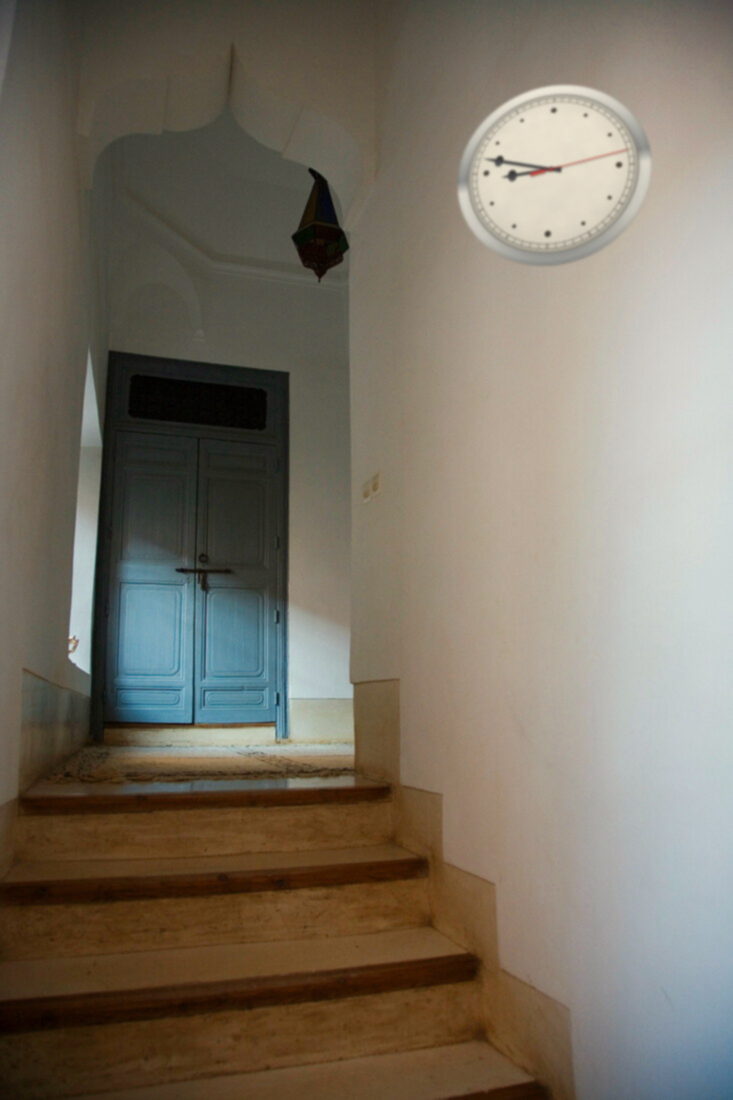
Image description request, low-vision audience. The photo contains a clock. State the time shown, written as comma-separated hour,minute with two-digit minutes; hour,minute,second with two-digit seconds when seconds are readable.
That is 8,47,13
